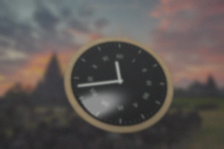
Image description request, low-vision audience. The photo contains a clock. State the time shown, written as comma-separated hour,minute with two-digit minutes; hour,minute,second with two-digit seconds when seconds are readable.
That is 11,43
